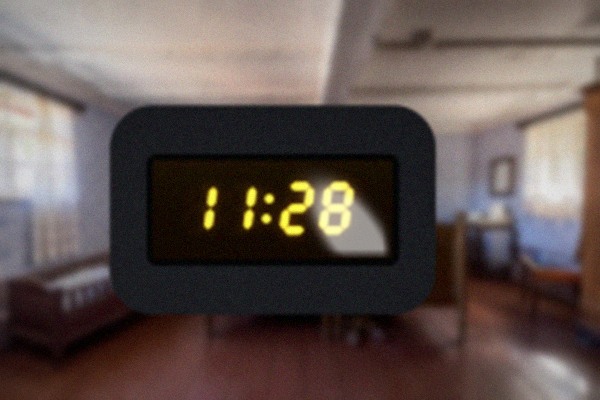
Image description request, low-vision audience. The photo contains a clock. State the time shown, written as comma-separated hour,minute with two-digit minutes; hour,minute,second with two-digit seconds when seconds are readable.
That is 11,28
